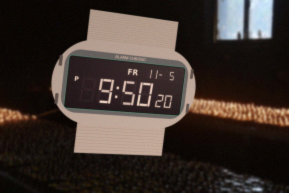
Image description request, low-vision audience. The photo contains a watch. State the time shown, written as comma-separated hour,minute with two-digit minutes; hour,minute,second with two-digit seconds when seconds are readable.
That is 9,50,20
